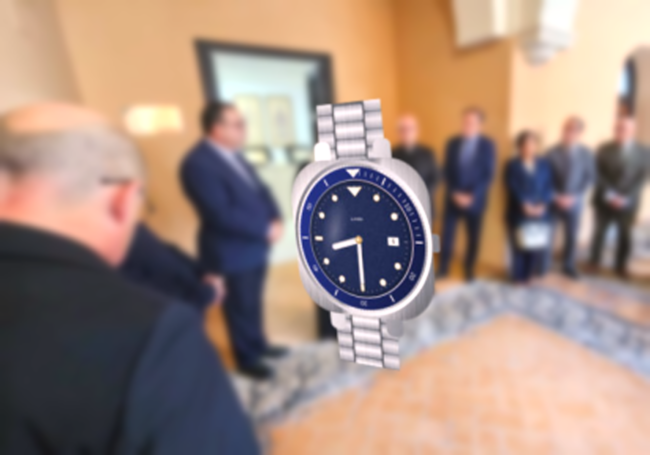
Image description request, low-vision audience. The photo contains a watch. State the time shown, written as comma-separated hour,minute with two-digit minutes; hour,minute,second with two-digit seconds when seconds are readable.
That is 8,30
